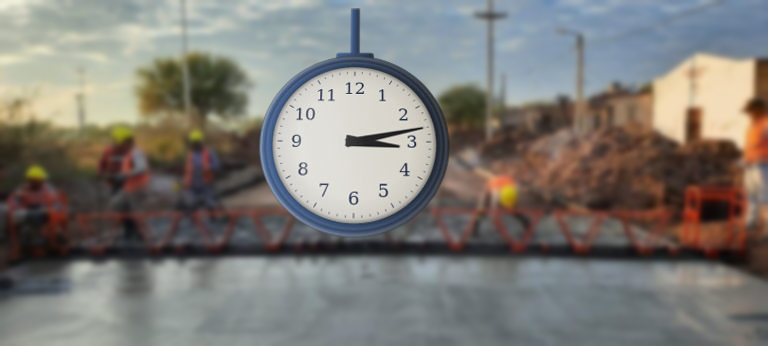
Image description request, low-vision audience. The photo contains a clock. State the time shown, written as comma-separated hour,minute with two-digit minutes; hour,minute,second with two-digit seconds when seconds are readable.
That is 3,13
